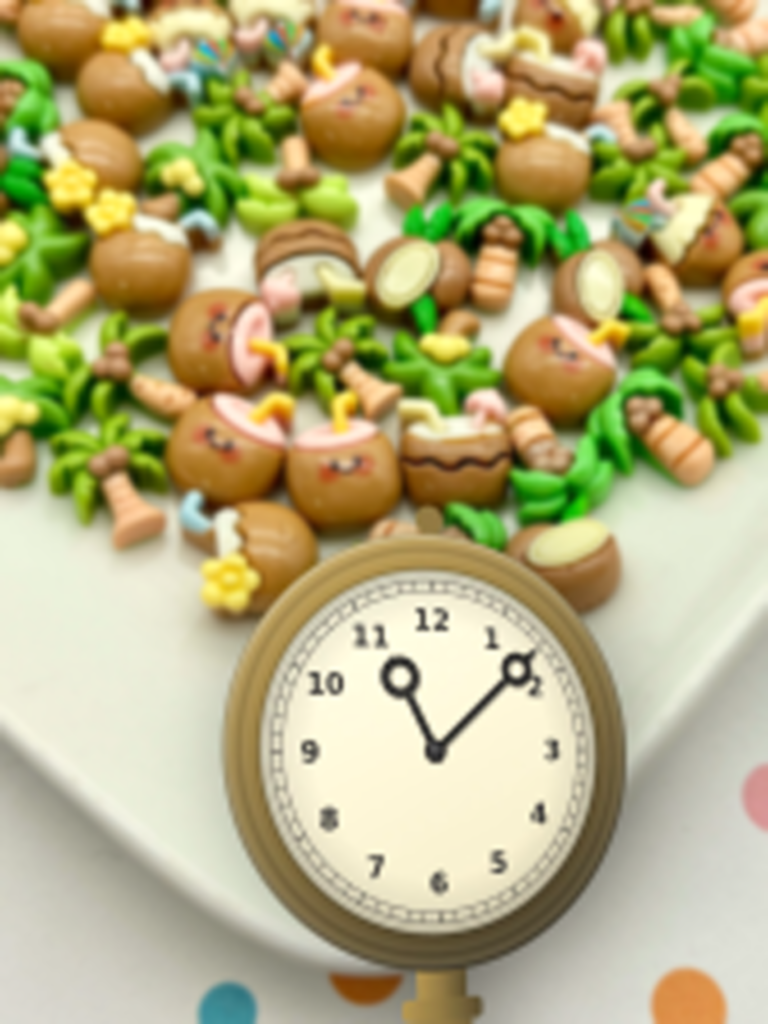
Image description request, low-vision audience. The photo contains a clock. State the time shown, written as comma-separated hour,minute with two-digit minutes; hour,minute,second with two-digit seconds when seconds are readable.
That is 11,08
